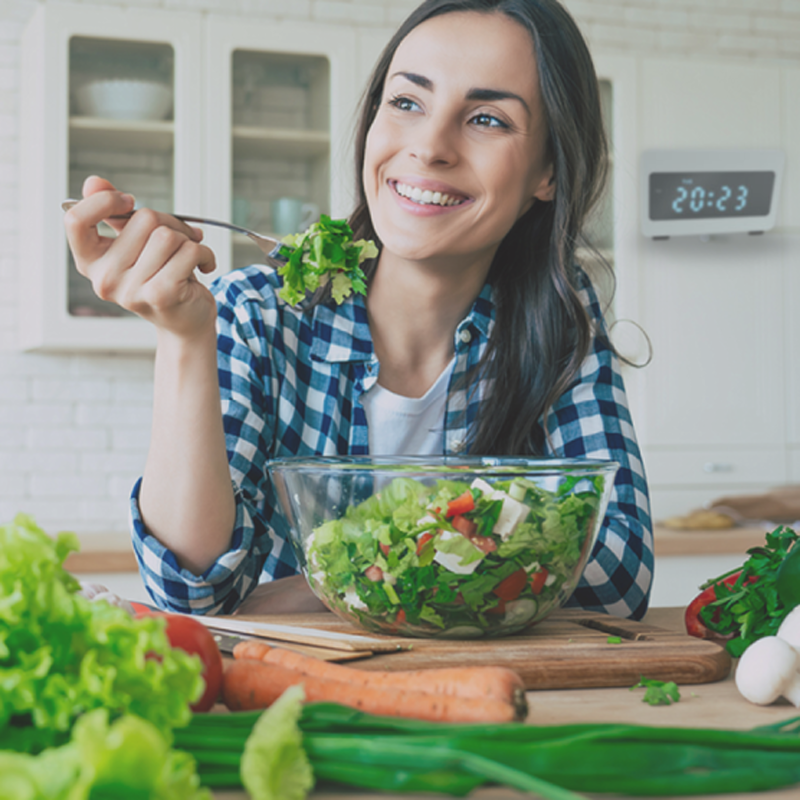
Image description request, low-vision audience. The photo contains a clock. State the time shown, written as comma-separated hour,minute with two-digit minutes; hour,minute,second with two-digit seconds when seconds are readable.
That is 20,23
